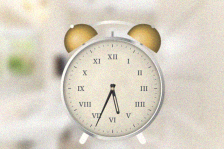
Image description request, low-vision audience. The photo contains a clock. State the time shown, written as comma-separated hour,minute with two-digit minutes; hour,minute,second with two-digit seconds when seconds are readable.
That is 5,34
